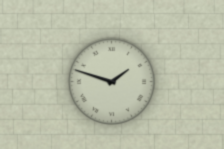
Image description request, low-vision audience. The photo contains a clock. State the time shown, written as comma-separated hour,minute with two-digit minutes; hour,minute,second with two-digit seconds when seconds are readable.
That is 1,48
